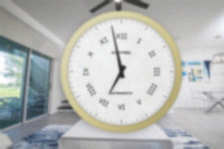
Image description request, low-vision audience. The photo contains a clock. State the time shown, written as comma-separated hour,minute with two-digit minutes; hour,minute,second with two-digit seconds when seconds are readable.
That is 6,58
